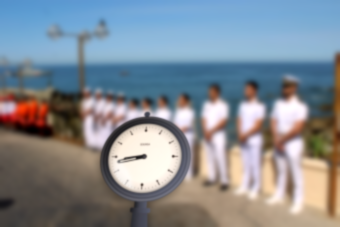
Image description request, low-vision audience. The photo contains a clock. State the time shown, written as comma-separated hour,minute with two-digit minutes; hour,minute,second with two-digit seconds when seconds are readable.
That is 8,43
